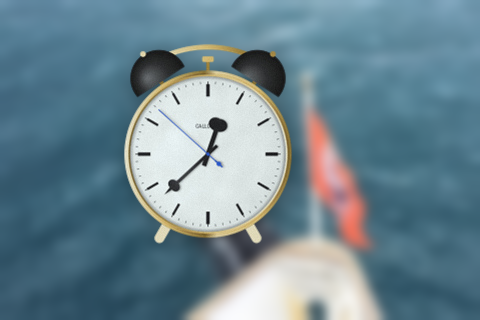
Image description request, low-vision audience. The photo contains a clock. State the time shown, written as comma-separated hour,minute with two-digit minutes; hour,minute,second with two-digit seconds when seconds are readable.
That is 12,37,52
